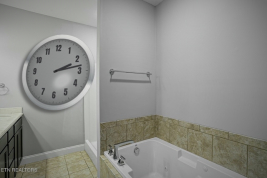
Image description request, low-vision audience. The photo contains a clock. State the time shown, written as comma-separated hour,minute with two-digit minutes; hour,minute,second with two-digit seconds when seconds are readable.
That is 2,13
